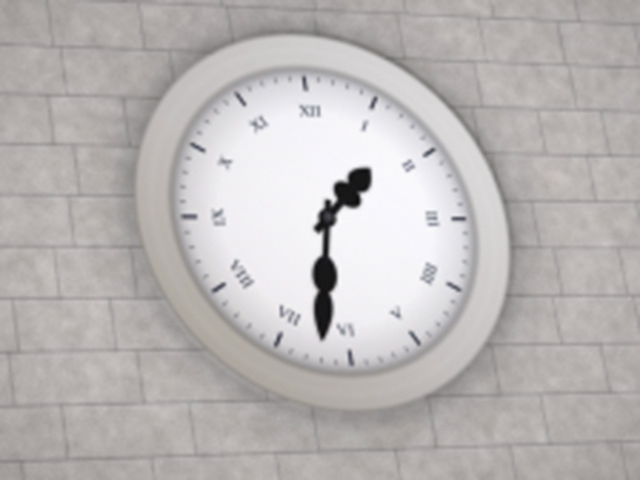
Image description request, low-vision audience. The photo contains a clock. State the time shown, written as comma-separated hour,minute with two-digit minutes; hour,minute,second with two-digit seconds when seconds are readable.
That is 1,32
